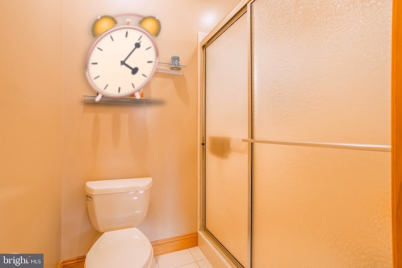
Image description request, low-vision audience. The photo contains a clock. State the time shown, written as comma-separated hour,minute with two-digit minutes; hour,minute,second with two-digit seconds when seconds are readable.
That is 4,06
